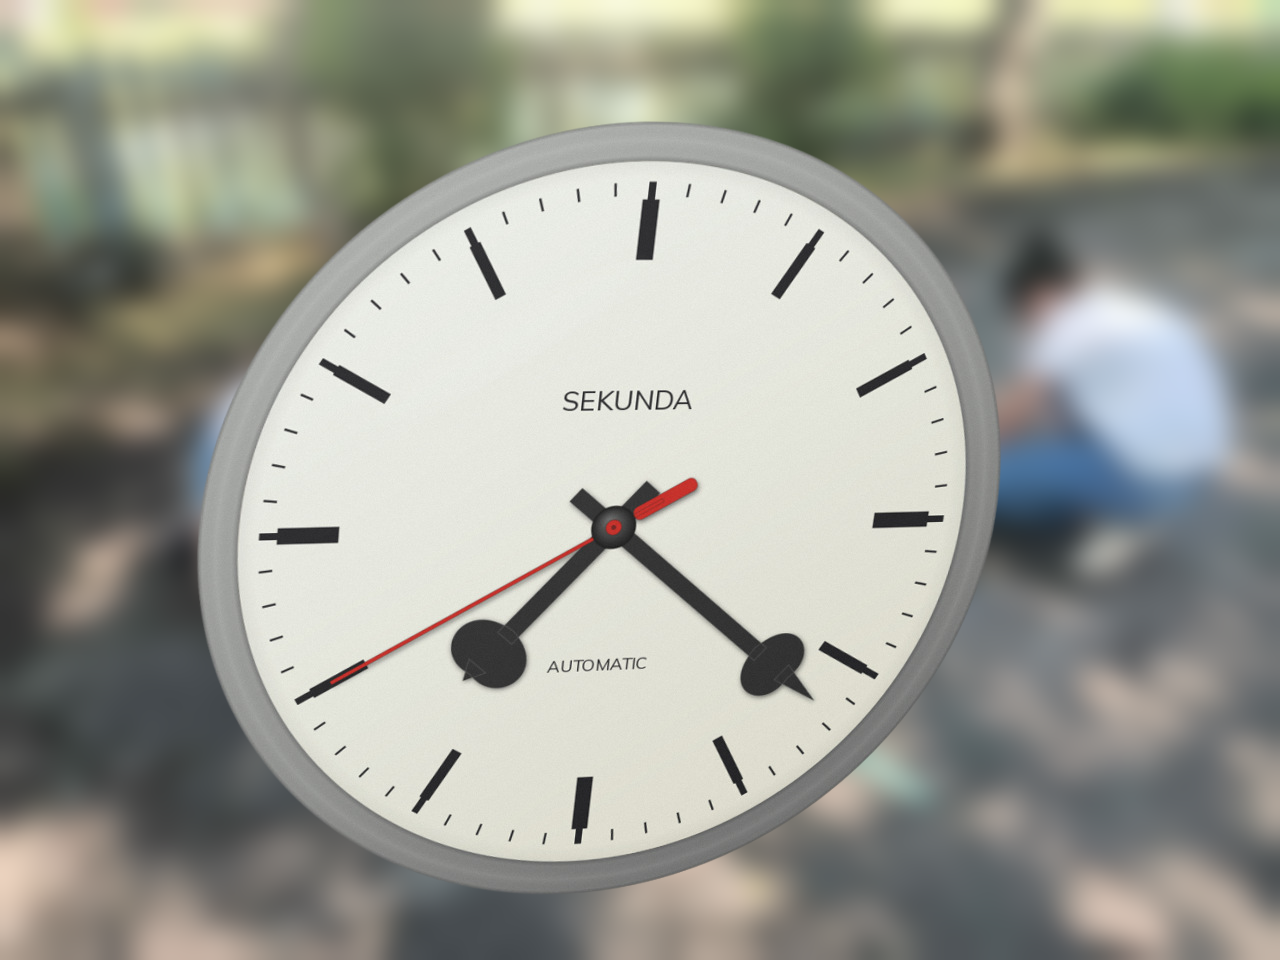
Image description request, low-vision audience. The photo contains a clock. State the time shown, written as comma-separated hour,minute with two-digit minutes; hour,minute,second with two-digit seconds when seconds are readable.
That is 7,21,40
